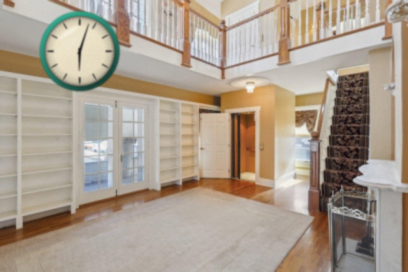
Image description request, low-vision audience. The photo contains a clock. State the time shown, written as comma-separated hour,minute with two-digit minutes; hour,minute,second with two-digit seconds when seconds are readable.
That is 6,03
